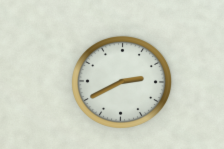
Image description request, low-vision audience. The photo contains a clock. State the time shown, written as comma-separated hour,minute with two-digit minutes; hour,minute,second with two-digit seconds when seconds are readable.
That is 2,40
